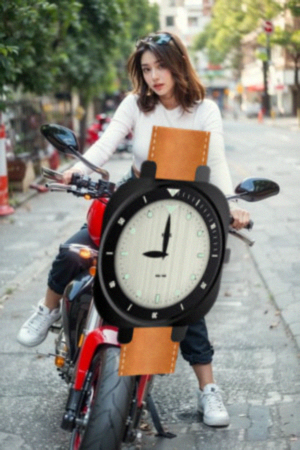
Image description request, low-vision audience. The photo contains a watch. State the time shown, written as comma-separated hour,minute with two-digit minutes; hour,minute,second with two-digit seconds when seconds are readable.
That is 9,00
